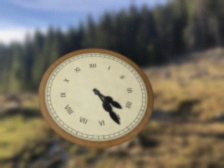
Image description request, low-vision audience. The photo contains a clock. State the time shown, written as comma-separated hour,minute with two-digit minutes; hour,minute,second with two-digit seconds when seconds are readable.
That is 4,26
